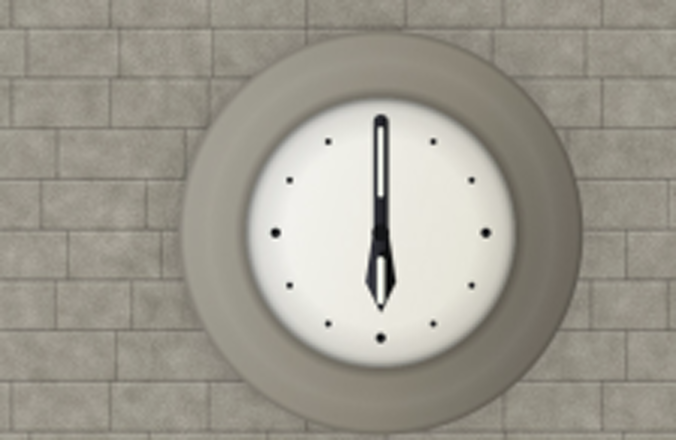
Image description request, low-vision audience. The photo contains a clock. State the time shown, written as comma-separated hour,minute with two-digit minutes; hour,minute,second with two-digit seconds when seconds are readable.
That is 6,00
